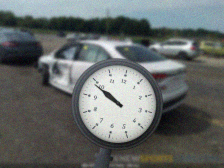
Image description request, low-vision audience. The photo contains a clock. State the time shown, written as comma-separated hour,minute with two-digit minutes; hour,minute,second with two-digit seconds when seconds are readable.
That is 9,49
